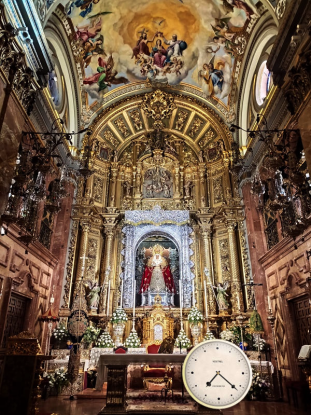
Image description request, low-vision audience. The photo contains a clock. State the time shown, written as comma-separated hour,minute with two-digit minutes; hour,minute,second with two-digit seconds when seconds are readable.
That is 7,22
